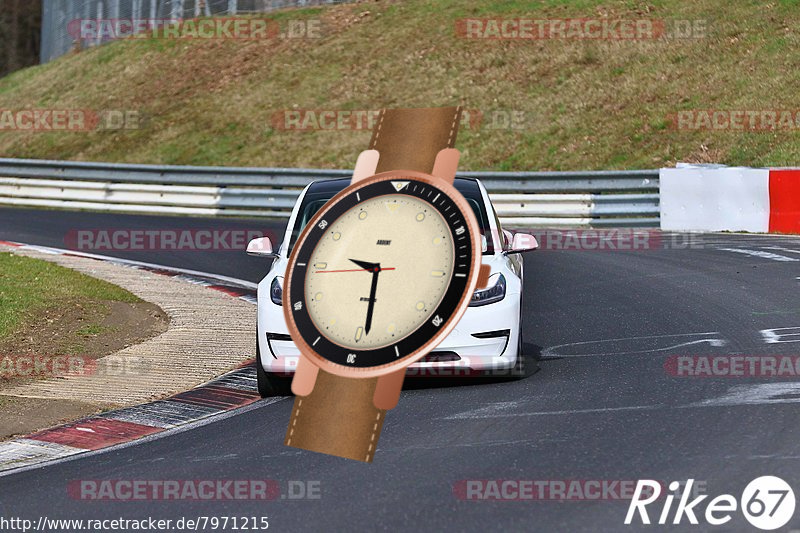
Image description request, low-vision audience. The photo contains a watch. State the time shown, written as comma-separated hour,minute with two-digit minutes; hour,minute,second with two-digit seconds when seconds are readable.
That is 9,28,44
